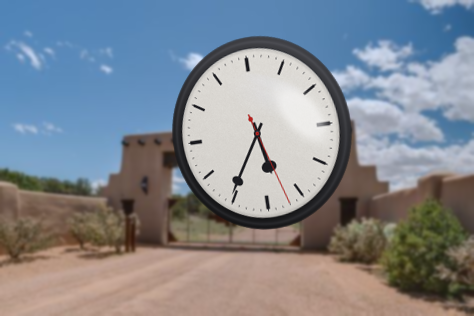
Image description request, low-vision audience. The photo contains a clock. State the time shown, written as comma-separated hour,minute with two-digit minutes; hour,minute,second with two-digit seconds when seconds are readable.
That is 5,35,27
